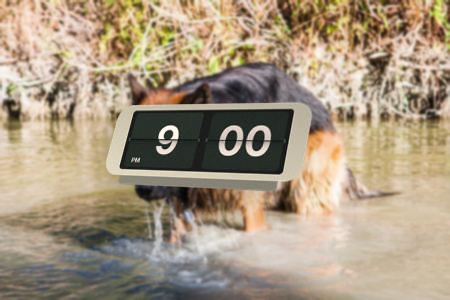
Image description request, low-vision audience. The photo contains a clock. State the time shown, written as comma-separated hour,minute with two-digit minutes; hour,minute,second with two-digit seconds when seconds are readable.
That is 9,00
